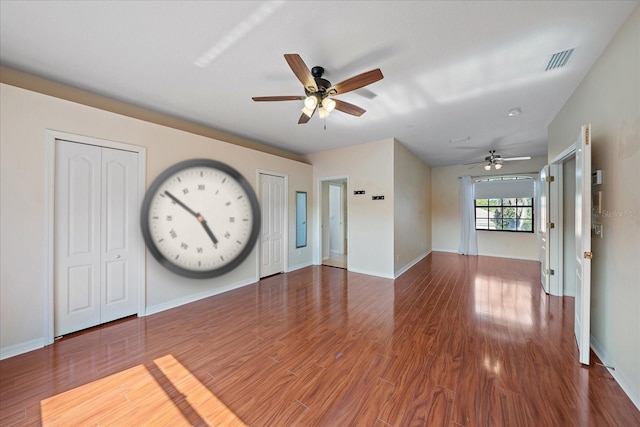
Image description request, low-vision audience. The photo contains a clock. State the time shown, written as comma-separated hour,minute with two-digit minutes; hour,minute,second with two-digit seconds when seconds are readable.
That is 4,51
